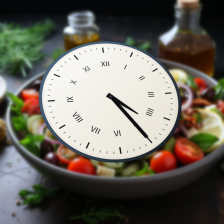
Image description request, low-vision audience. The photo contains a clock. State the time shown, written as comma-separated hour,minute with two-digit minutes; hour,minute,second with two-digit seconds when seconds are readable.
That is 4,25
